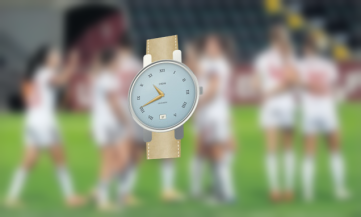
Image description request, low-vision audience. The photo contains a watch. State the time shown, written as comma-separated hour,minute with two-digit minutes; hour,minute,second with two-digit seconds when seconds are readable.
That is 10,41
